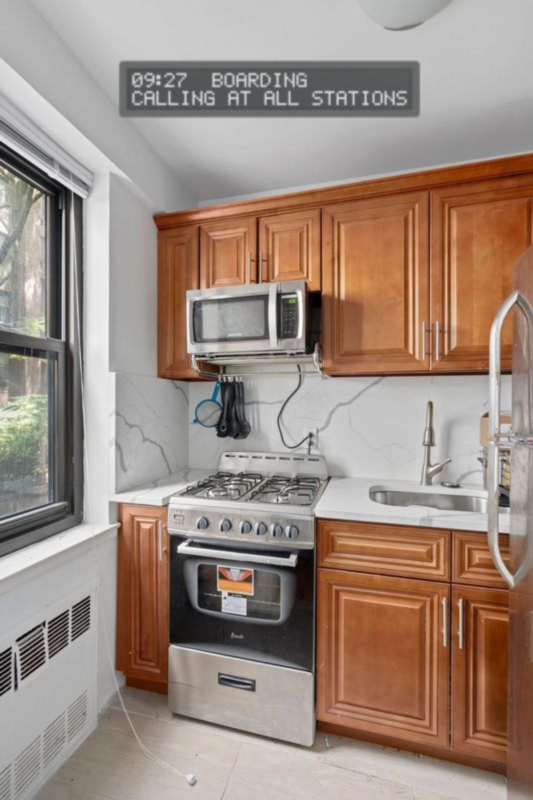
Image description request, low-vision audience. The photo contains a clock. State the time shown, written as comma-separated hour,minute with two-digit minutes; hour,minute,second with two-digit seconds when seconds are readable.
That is 9,27
